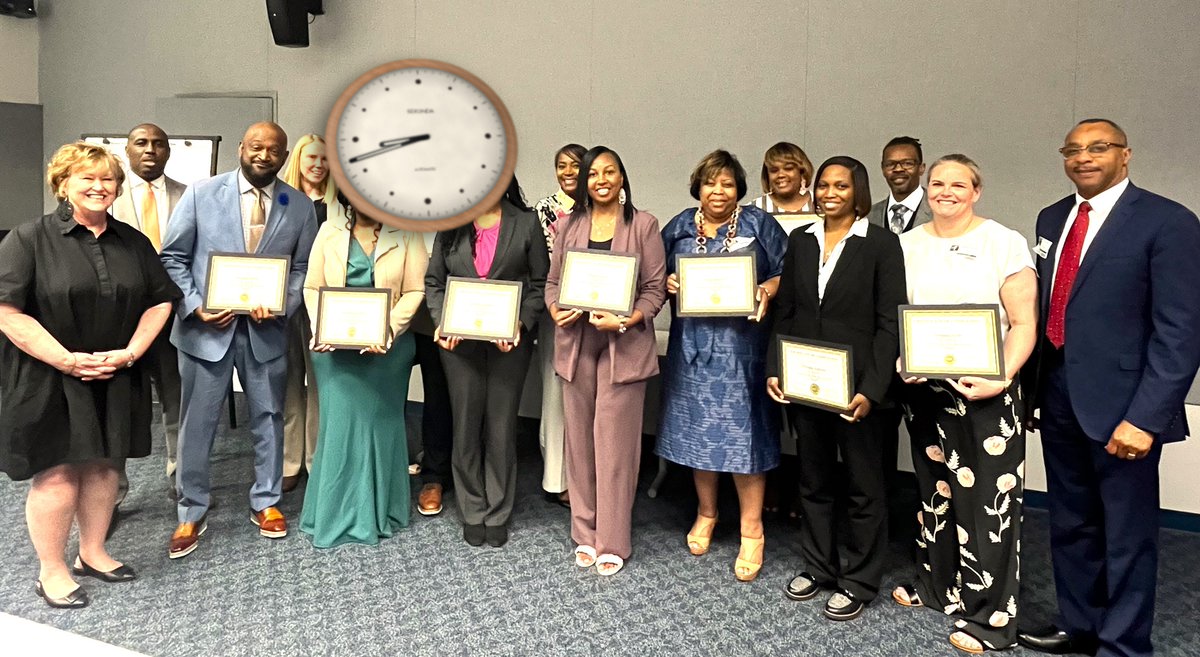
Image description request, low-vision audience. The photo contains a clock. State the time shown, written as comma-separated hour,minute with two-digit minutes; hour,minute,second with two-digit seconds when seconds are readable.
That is 8,42
